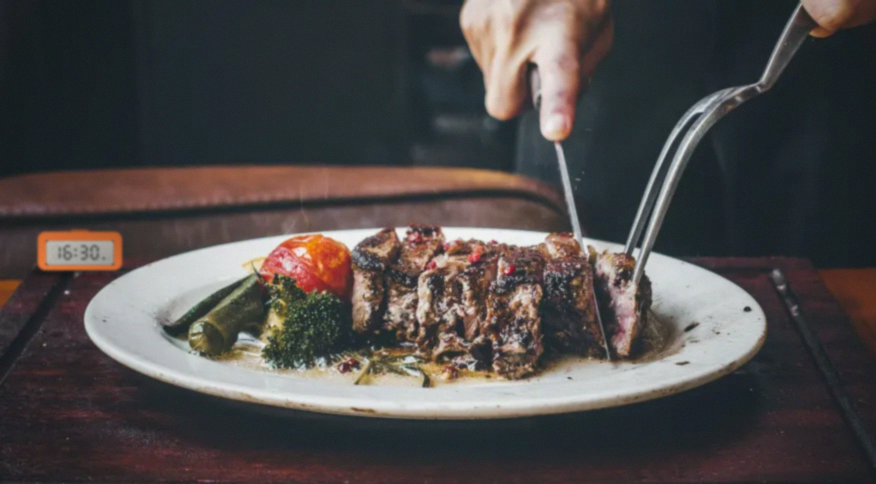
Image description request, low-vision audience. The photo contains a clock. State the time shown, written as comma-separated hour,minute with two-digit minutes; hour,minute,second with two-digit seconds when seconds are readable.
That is 16,30
